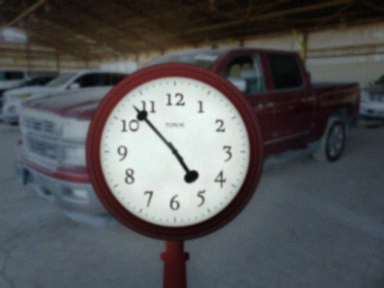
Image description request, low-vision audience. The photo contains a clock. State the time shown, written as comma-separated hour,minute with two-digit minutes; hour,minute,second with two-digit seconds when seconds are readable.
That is 4,53
